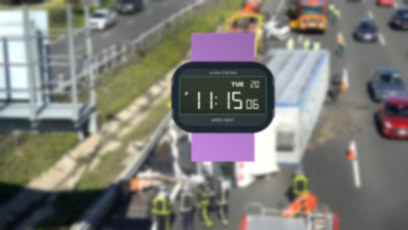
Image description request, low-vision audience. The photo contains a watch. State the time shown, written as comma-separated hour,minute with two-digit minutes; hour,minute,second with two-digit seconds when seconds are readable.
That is 11,15
